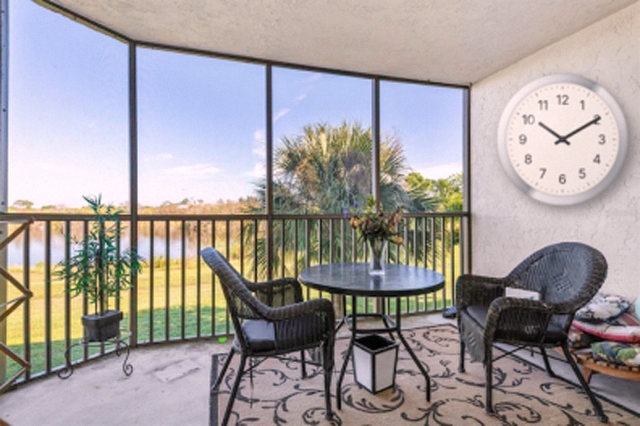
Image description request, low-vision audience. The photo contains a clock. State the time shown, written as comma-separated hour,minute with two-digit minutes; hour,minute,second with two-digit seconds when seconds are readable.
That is 10,10
